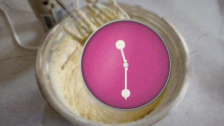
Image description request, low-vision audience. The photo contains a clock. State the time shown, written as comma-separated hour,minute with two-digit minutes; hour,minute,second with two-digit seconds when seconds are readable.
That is 11,30
